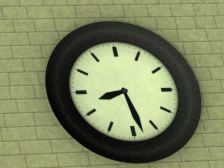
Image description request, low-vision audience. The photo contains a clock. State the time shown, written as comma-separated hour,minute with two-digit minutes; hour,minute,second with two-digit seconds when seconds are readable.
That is 8,28
